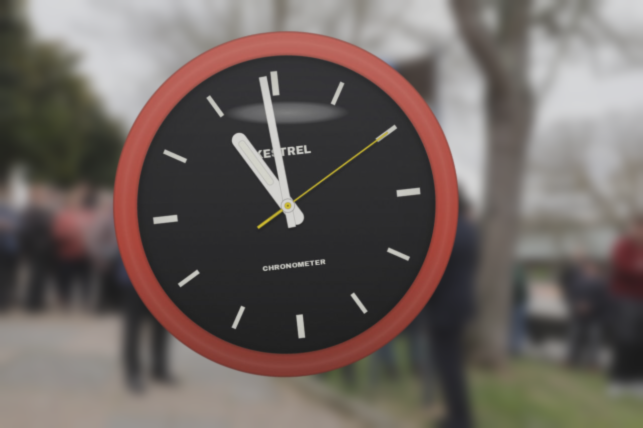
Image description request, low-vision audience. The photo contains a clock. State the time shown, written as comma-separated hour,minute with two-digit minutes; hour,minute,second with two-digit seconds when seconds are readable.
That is 10,59,10
